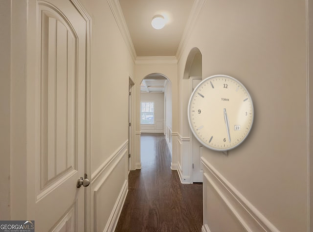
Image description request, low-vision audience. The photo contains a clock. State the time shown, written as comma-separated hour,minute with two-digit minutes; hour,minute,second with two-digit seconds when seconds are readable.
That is 5,28
